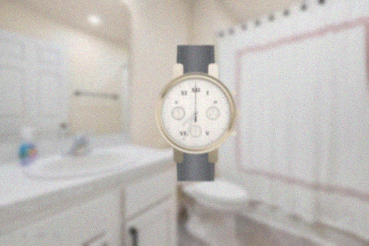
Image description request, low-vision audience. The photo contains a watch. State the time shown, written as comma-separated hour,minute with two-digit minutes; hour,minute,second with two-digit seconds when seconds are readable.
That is 7,34
